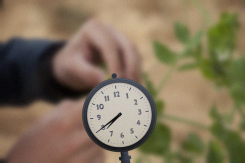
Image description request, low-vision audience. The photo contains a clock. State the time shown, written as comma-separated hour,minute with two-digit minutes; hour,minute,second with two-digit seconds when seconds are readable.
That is 7,40
